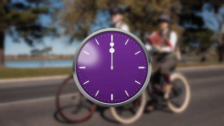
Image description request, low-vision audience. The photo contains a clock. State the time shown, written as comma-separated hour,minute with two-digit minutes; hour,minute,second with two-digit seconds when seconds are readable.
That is 12,00
